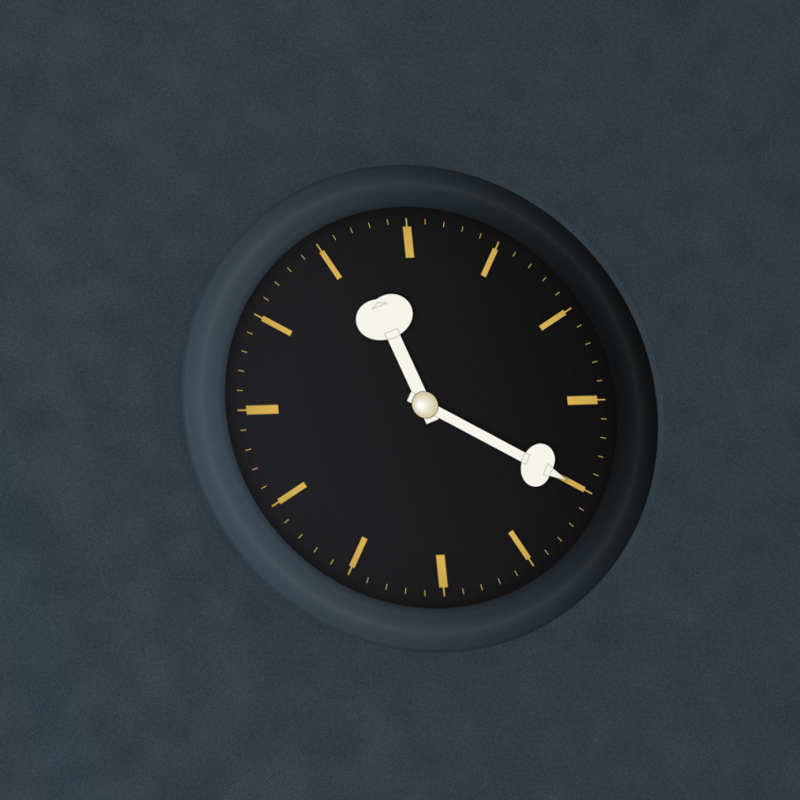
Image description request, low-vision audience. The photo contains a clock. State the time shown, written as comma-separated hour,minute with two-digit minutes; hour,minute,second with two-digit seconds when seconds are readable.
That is 11,20
